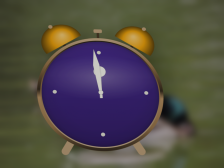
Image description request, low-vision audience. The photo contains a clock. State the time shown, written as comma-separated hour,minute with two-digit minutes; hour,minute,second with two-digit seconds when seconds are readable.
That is 11,59
